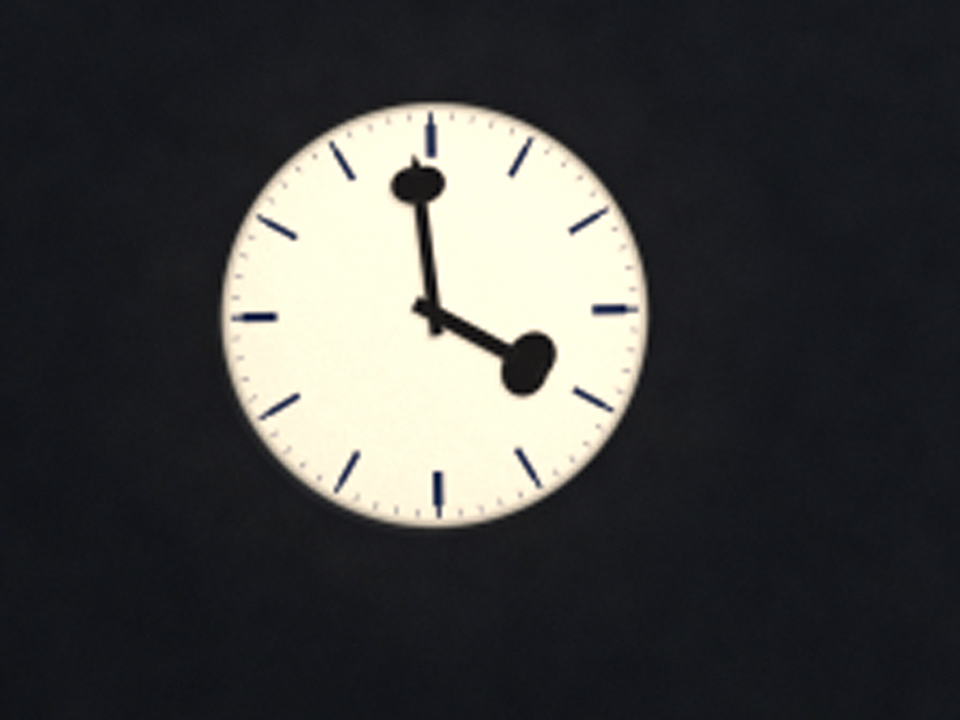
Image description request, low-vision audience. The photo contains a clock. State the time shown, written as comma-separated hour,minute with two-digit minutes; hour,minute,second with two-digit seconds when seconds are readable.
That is 3,59
